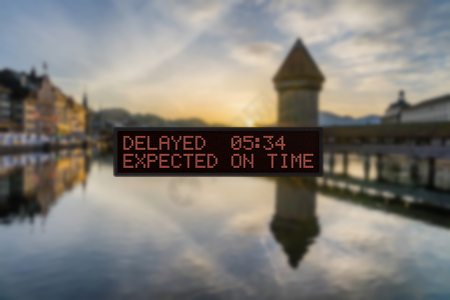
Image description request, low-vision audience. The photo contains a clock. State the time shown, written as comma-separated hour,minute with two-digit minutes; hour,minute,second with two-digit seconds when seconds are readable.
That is 5,34
